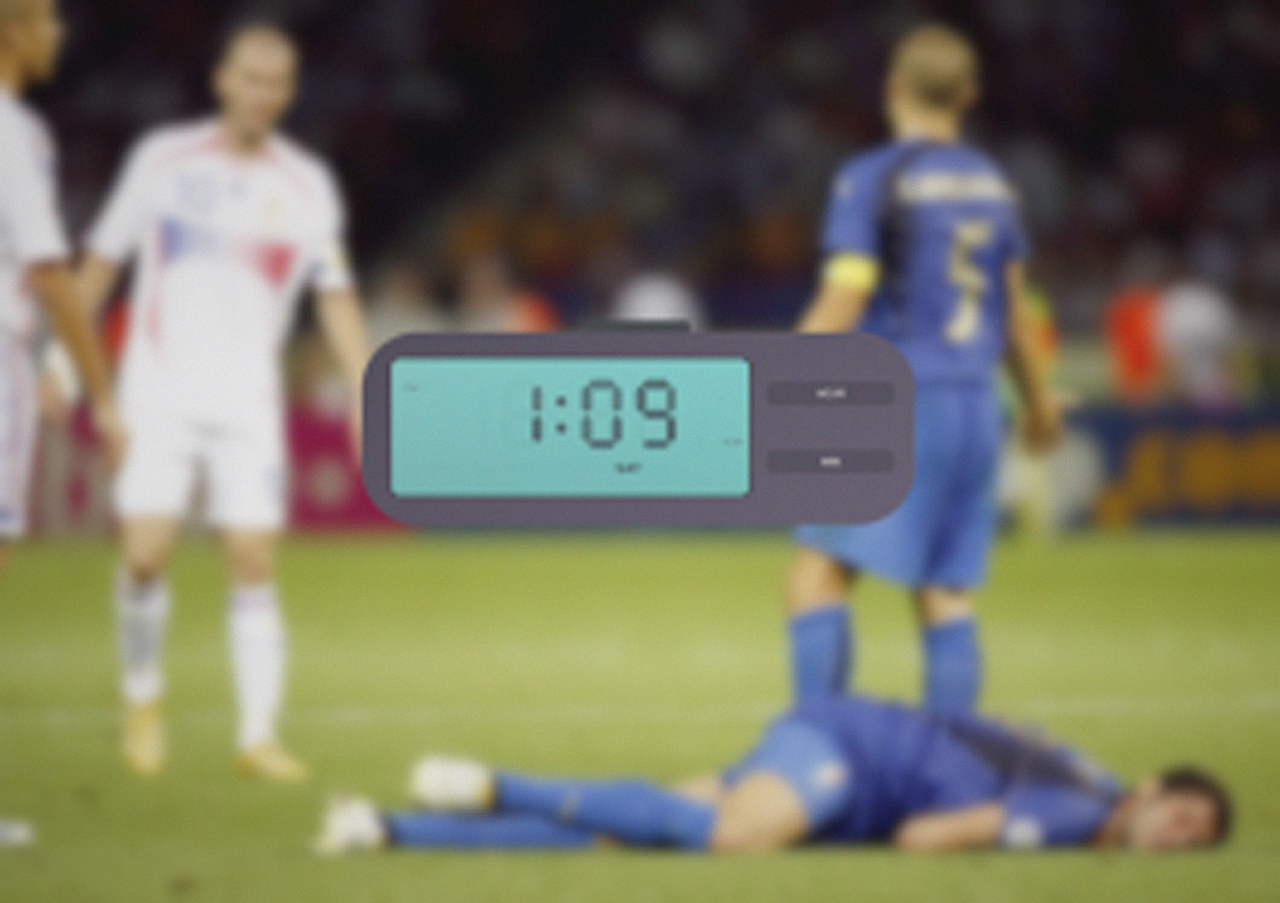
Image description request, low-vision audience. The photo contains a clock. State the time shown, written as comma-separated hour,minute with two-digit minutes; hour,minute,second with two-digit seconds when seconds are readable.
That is 1,09
